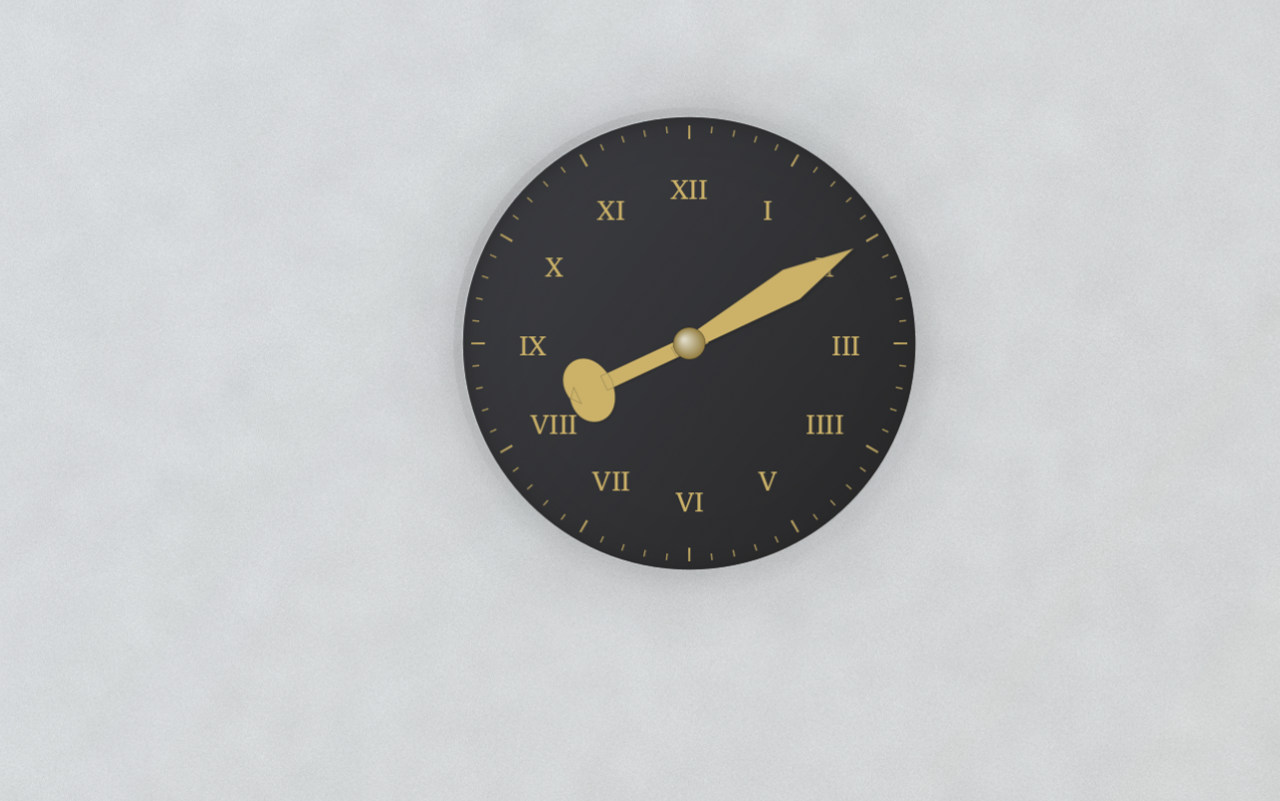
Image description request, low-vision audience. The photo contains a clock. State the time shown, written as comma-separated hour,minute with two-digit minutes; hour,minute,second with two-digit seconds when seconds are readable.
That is 8,10
